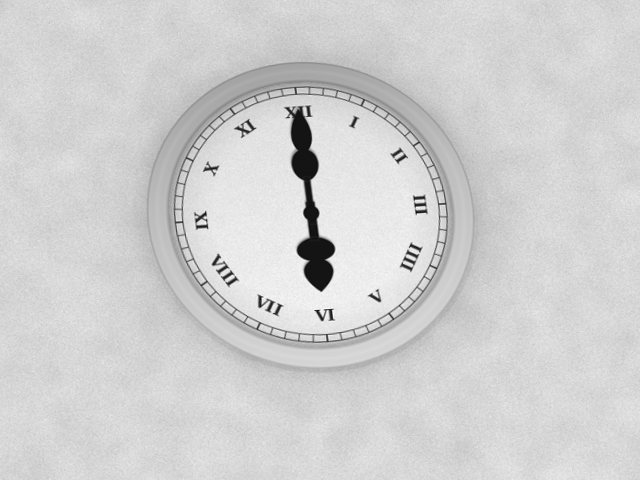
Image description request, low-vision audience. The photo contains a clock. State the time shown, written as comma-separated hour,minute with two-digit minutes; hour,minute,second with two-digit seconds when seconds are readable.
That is 6,00
